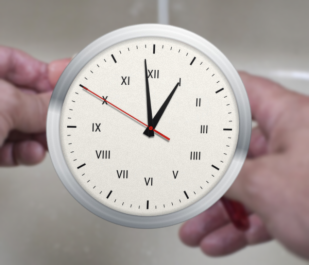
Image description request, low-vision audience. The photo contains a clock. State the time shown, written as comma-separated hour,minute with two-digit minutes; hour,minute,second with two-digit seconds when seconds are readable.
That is 12,58,50
